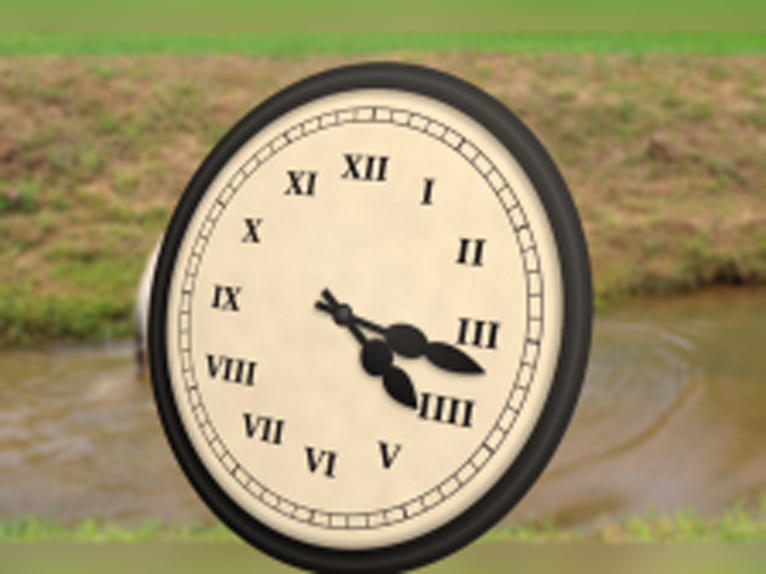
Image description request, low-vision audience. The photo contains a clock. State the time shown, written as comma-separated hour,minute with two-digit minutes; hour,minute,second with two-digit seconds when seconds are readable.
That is 4,17
